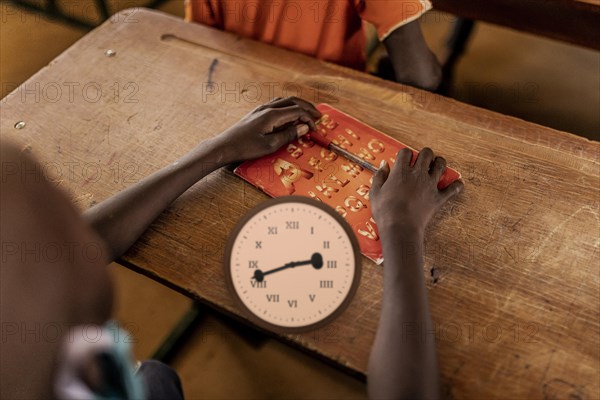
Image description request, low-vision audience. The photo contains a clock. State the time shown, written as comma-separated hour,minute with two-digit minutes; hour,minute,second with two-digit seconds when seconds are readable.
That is 2,42
